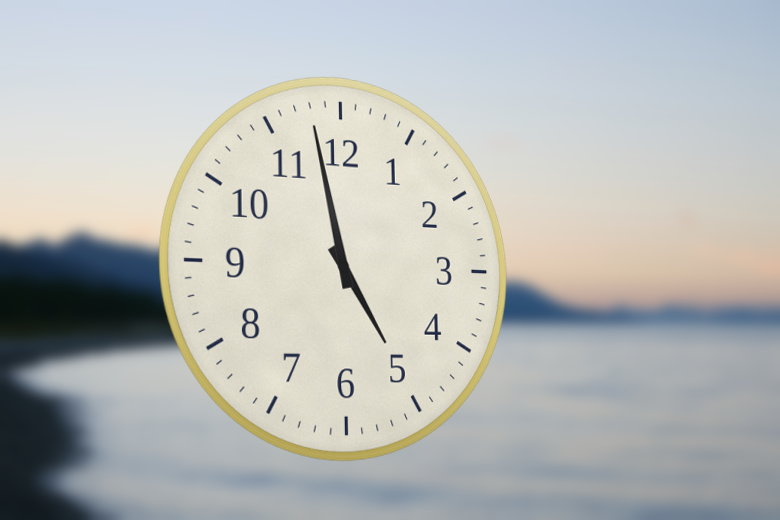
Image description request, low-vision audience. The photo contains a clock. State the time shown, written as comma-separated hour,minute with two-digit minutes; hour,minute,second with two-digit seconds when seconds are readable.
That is 4,58
